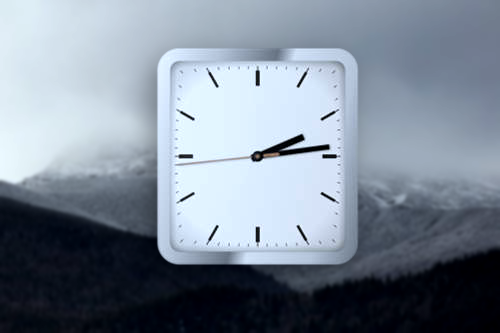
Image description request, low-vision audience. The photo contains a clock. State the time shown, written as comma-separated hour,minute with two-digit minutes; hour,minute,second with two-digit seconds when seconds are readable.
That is 2,13,44
